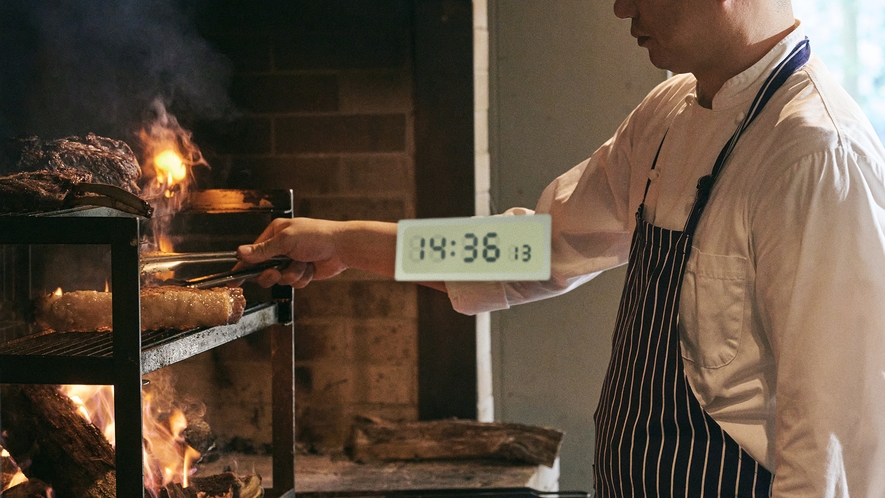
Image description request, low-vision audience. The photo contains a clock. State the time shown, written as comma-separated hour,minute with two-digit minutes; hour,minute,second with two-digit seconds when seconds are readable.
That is 14,36,13
